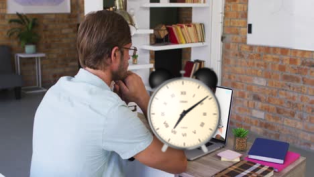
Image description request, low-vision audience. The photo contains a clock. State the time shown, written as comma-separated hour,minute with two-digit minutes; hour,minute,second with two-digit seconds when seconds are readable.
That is 7,09
